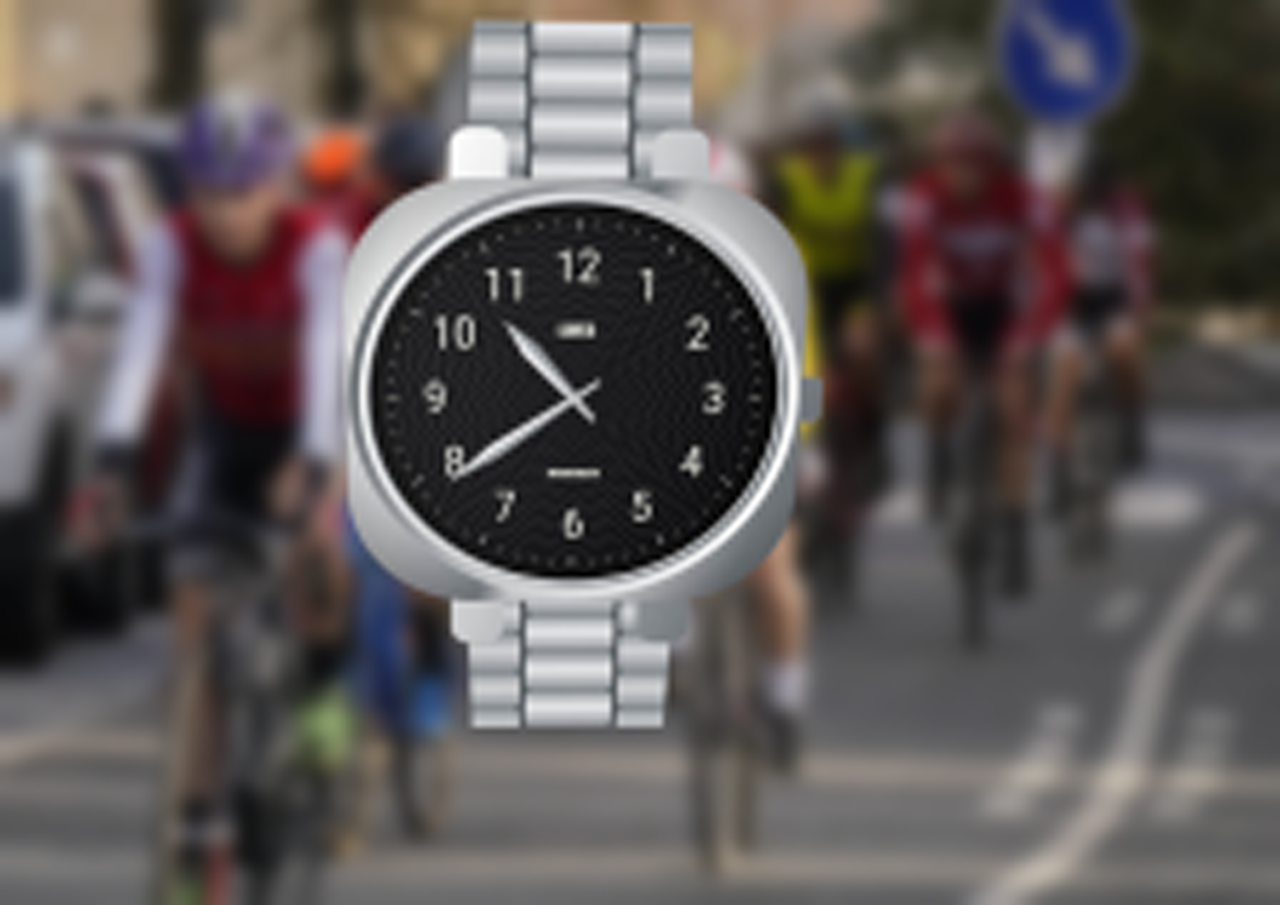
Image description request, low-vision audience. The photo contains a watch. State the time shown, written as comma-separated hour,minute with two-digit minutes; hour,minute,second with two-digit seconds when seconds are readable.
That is 10,39
